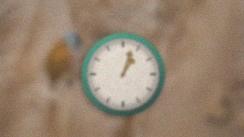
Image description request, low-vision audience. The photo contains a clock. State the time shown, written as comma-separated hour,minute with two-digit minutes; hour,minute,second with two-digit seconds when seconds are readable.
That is 1,03
